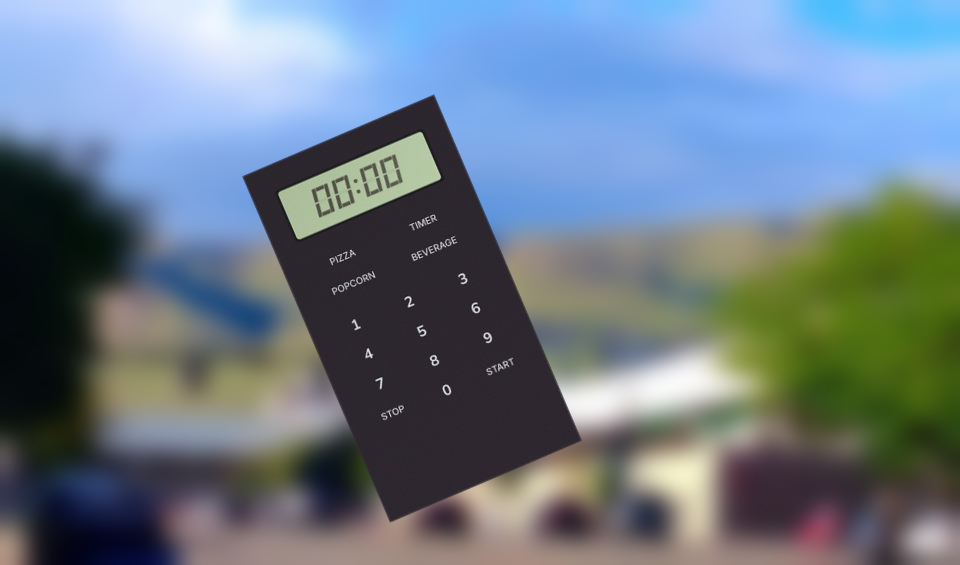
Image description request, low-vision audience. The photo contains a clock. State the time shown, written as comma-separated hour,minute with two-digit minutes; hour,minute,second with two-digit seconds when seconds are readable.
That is 0,00
